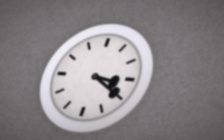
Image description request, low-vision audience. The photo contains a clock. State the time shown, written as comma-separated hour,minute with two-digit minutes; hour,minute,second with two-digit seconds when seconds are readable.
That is 3,20
